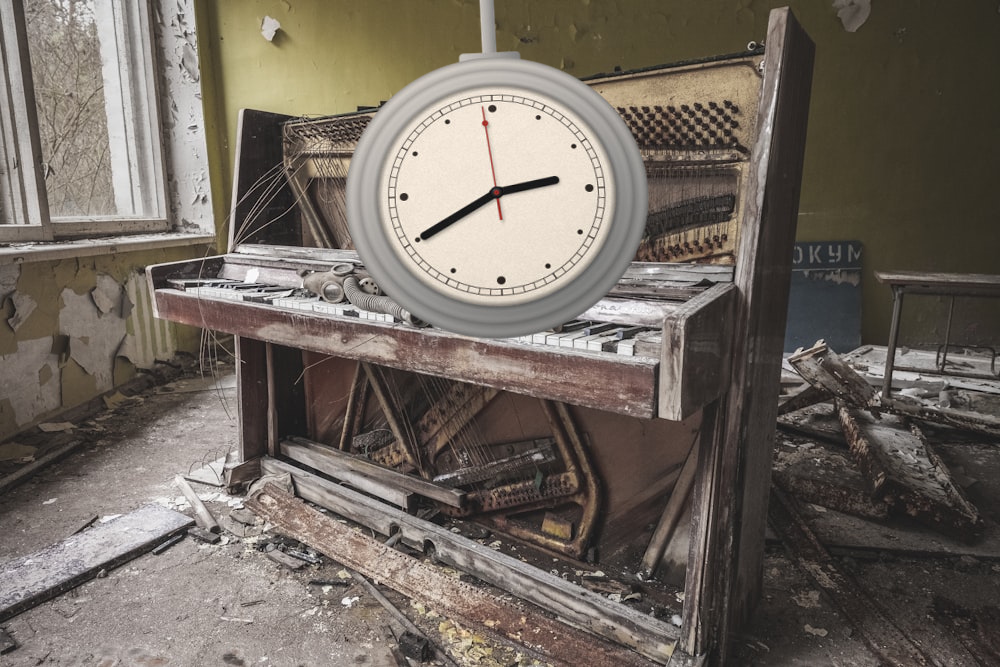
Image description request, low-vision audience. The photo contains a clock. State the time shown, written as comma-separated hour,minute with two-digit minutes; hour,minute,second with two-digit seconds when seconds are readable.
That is 2,39,59
